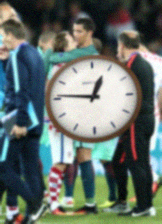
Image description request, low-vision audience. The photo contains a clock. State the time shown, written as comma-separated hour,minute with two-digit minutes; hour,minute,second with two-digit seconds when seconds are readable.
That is 12,46
